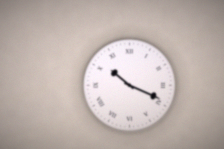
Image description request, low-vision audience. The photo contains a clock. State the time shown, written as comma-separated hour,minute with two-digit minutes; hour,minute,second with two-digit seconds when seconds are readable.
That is 10,19
